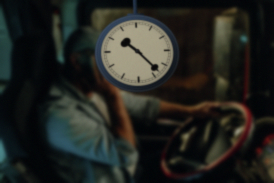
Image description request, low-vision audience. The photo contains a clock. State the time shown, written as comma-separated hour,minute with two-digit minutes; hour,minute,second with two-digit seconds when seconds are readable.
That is 10,23
